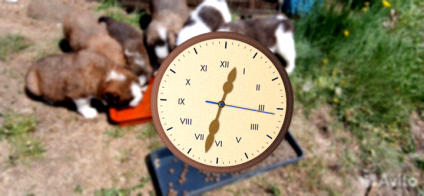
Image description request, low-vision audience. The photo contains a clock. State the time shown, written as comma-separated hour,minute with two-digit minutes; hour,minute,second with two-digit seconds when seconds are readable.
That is 12,32,16
